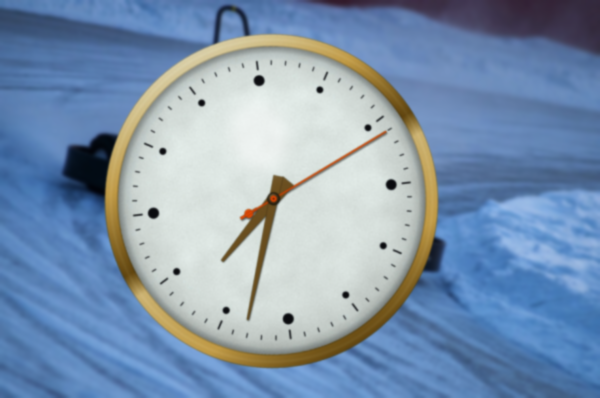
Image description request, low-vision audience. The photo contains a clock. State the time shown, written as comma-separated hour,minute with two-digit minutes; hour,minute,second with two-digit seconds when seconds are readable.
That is 7,33,11
